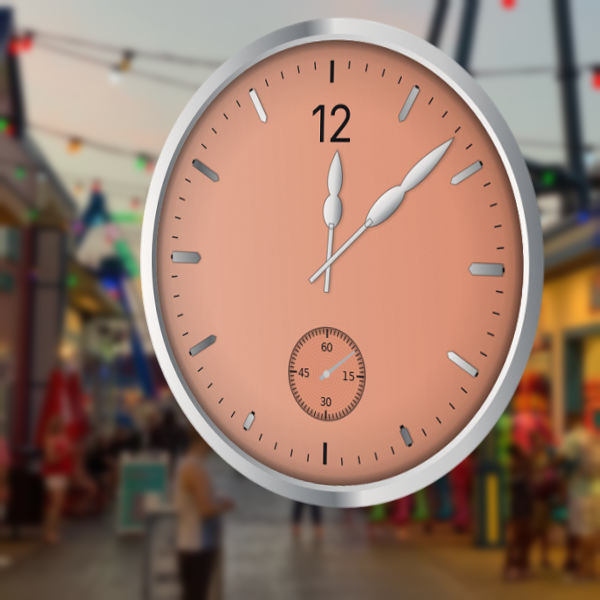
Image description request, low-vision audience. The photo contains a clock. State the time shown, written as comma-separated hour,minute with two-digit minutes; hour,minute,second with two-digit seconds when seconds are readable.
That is 12,08,09
